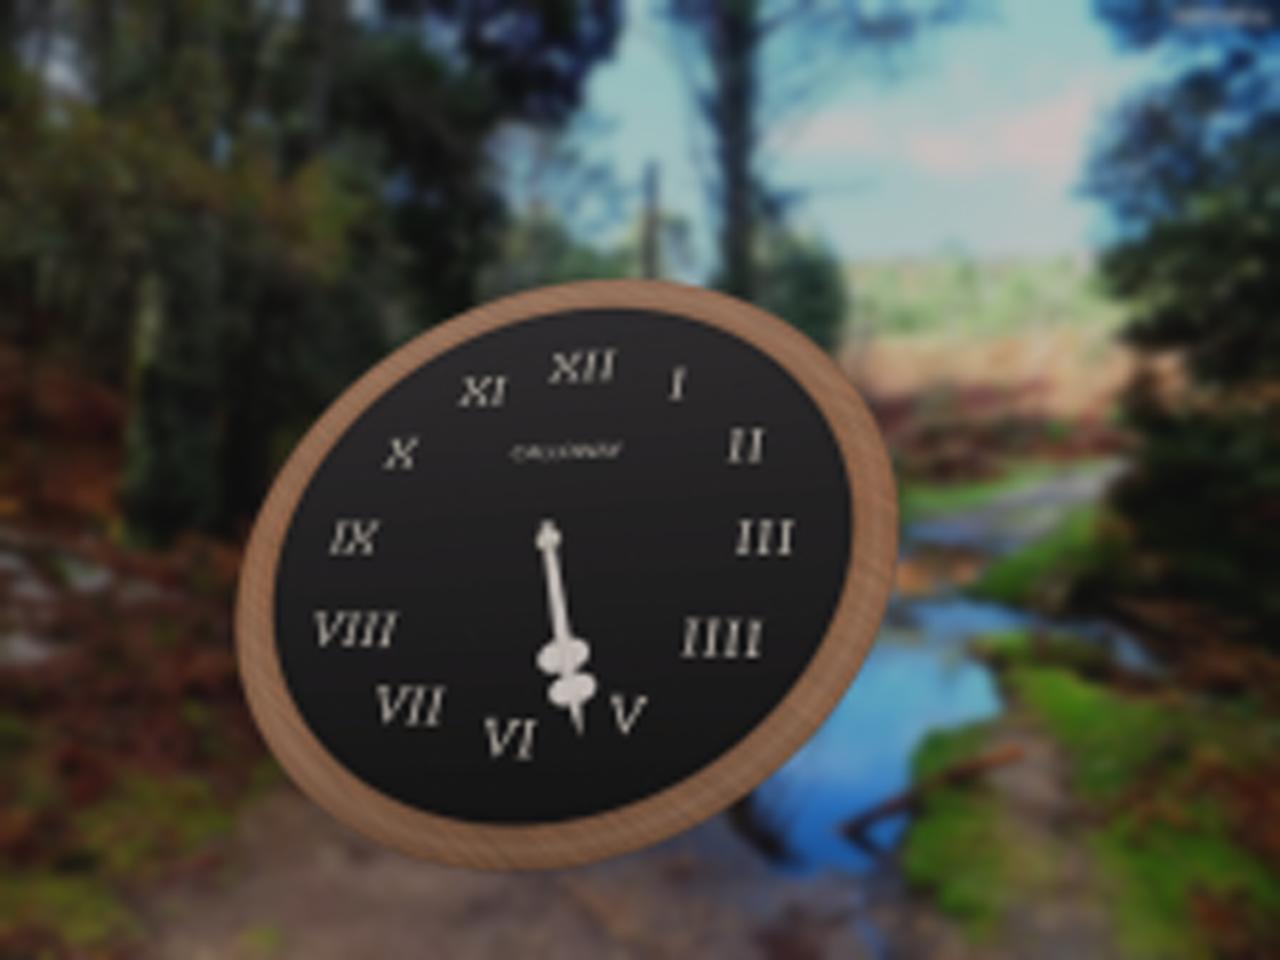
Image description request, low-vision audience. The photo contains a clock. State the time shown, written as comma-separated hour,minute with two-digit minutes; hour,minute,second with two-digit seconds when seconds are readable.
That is 5,27
